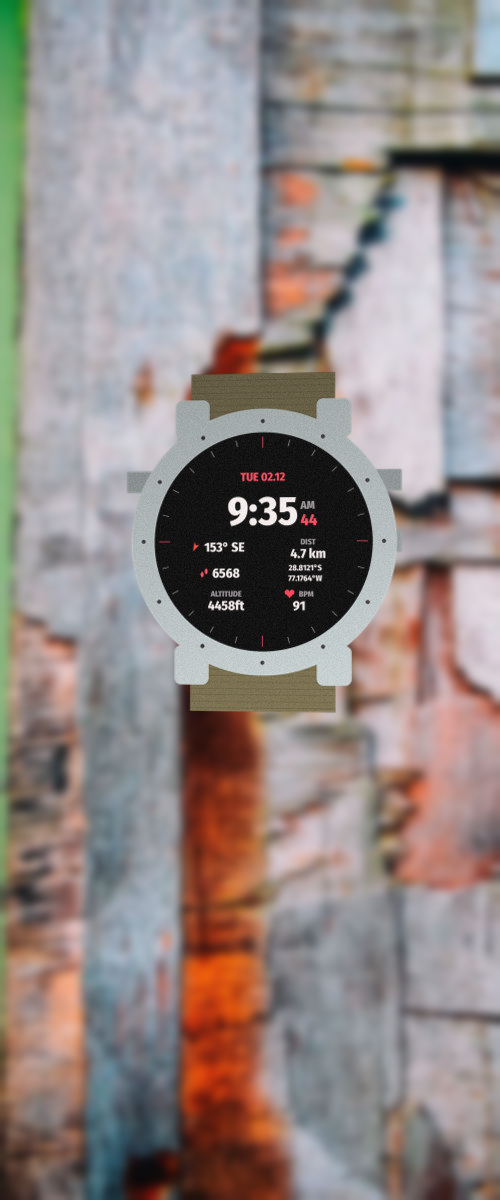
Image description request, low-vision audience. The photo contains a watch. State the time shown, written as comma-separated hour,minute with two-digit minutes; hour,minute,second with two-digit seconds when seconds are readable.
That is 9,35,44
